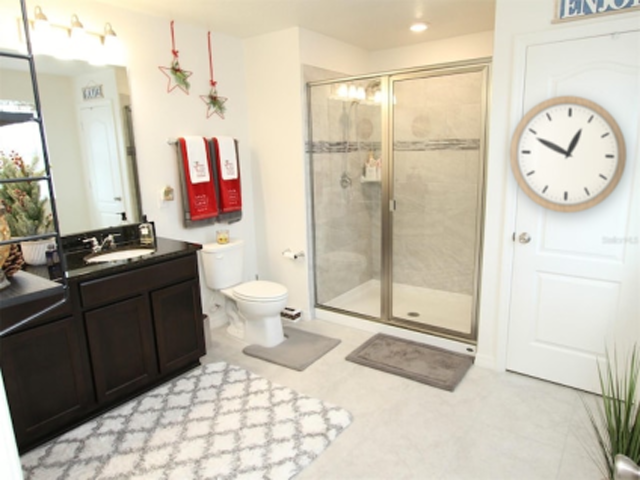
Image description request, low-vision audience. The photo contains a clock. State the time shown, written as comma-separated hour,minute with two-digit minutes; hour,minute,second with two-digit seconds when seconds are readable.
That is 12,49
